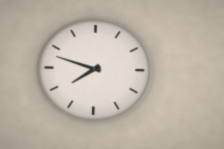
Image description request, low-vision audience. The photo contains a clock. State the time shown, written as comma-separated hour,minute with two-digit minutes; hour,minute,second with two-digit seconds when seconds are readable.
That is 7,48
